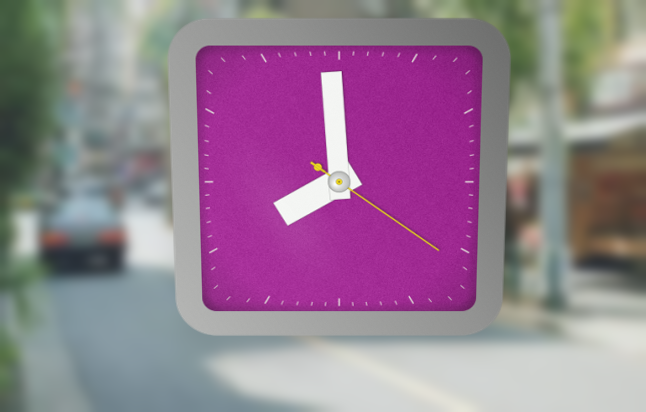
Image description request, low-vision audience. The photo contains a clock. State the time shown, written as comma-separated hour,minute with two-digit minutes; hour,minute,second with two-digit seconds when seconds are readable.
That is 7,59,21
